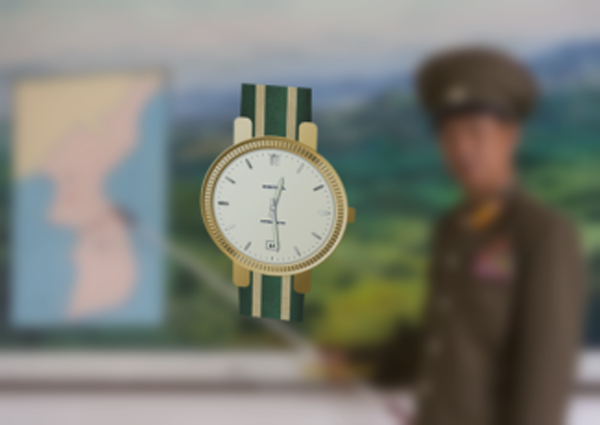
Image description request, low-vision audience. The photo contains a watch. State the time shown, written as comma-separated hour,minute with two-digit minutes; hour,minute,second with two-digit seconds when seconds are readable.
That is 12,29
